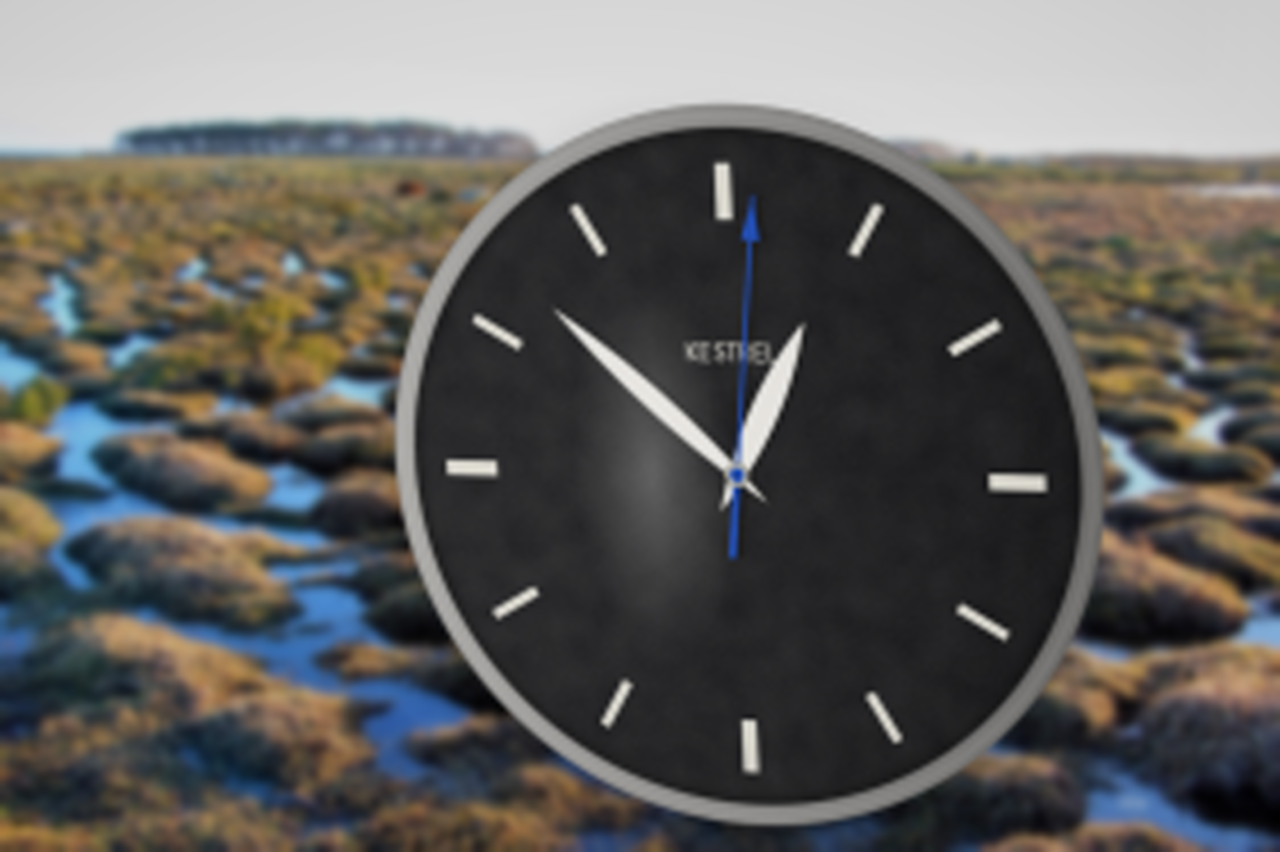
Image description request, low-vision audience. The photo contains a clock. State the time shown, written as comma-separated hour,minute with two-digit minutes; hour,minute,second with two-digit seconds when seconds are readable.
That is 12,52,01
